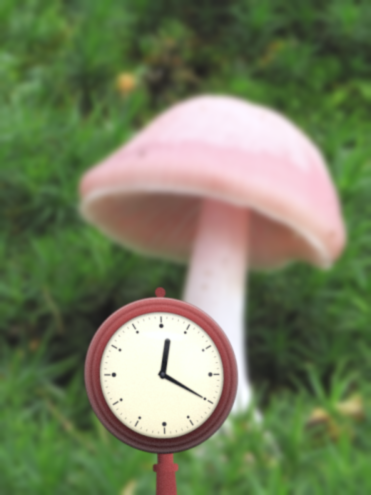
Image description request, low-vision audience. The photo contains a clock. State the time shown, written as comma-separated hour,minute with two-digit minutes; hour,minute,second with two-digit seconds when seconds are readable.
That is 12,20
